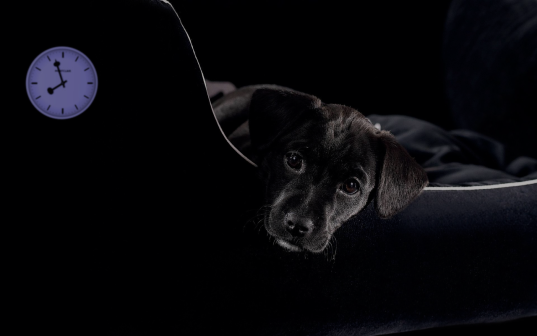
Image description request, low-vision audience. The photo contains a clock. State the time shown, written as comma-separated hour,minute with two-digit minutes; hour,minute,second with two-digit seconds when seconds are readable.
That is 7,57
